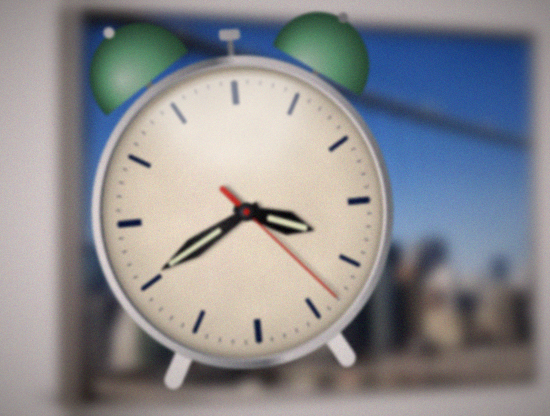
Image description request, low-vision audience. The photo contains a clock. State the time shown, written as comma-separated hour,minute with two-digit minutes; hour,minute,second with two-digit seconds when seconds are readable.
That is 3,40,23
